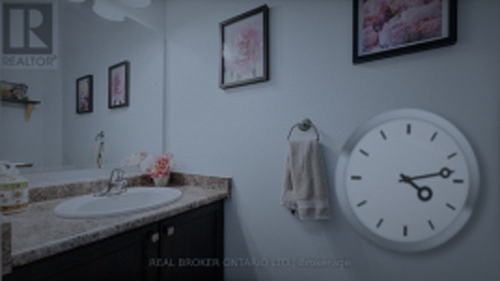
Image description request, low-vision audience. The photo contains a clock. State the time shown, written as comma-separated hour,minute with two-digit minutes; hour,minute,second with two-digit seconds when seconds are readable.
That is 4,13
